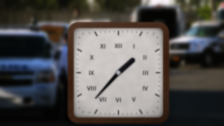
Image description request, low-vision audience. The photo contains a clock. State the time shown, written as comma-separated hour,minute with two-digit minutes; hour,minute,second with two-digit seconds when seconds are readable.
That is 1,37
